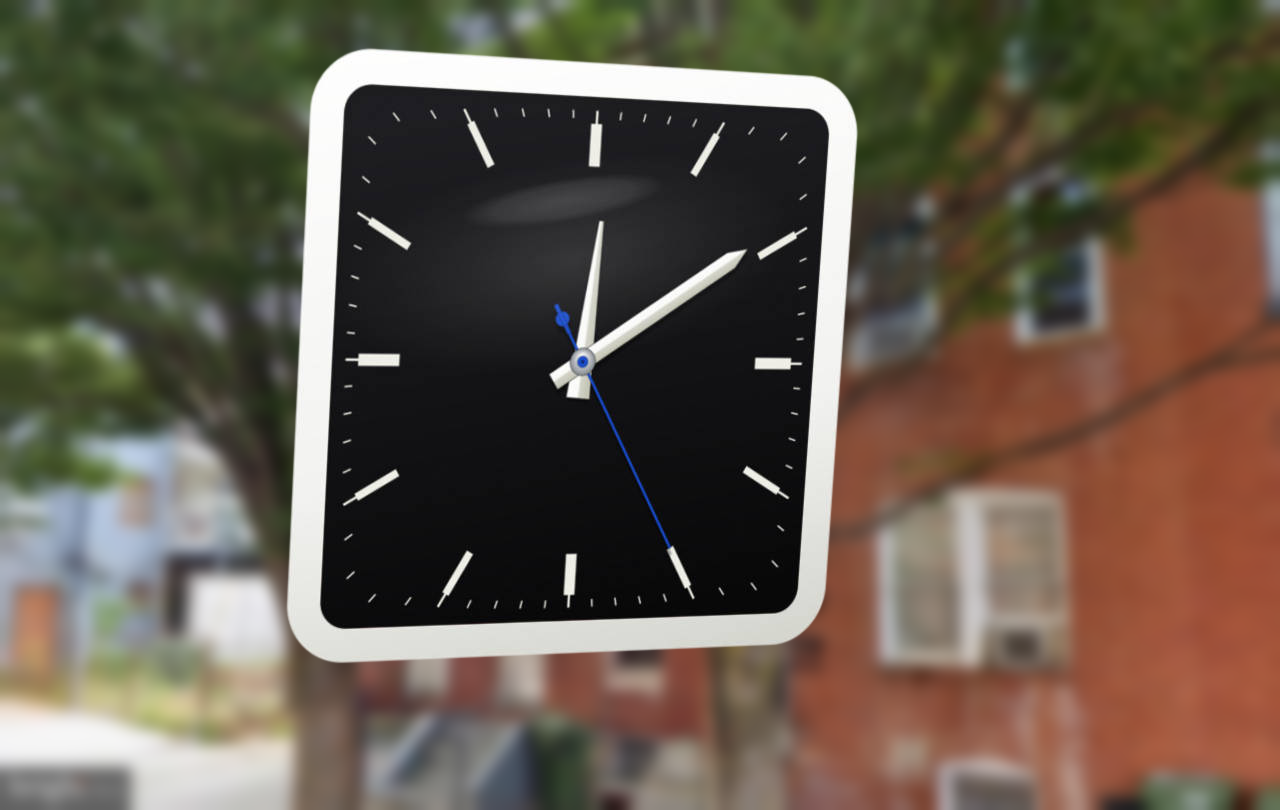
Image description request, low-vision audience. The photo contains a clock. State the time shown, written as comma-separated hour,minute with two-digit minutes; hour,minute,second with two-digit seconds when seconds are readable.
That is 12,09,25
